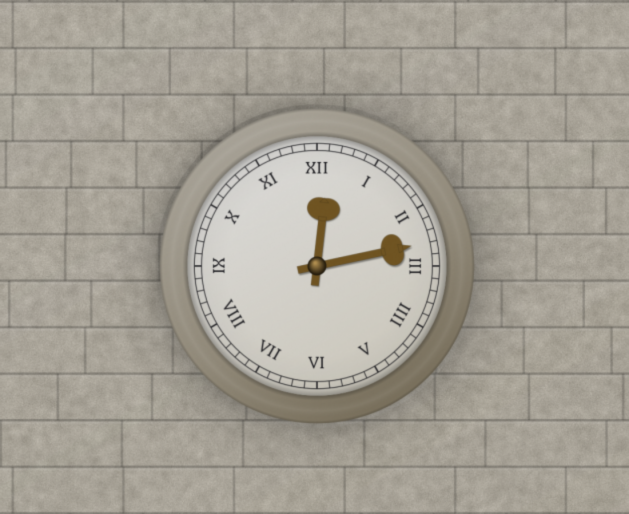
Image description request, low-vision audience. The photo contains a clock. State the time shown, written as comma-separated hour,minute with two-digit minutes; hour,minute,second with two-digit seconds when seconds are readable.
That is 12,13
